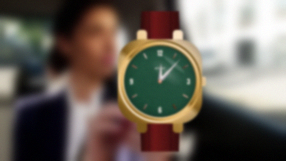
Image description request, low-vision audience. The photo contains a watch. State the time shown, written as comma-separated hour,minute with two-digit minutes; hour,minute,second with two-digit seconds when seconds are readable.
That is 12,07
